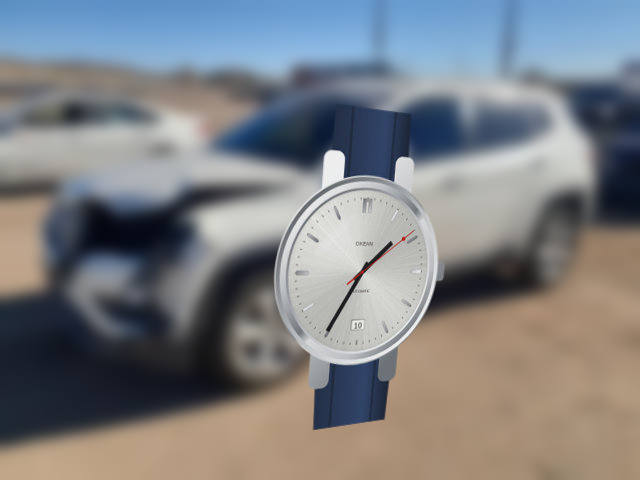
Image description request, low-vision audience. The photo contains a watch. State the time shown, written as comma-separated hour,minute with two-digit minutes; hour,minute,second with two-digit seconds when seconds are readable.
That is 1,35,09
